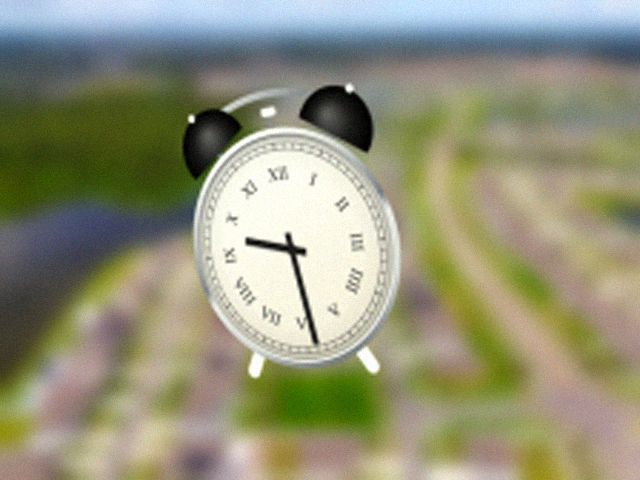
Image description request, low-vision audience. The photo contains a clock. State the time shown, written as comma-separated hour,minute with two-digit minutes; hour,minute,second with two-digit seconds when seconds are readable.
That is 9,29
